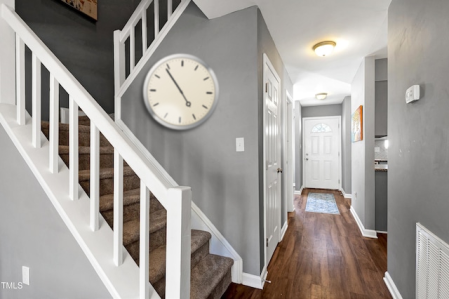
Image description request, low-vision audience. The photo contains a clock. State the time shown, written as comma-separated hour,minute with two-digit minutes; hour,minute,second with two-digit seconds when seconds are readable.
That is 4,54
